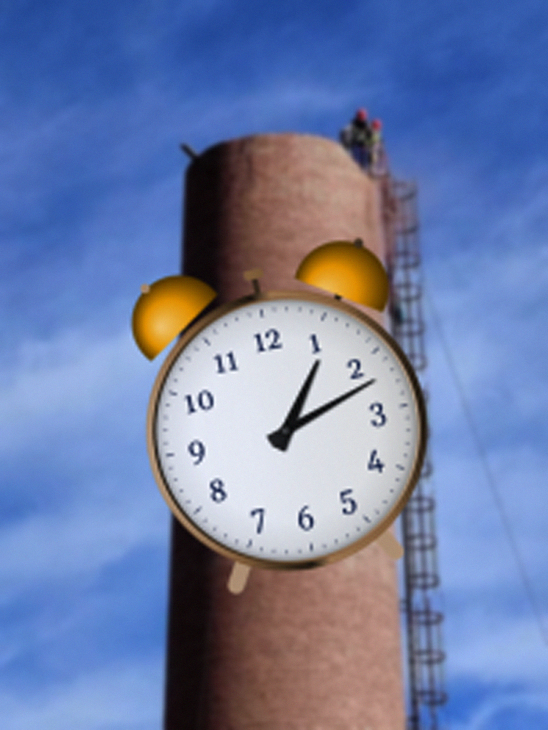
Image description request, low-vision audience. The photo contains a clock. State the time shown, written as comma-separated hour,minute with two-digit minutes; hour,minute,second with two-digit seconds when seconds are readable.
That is 1,12
